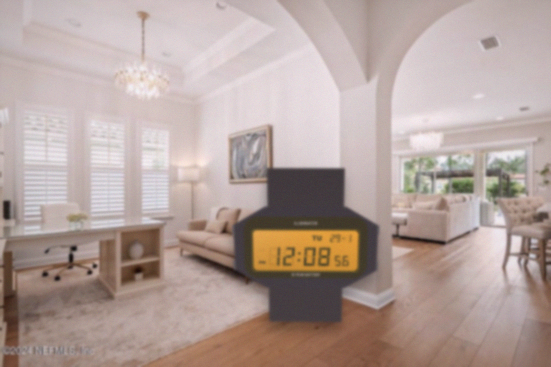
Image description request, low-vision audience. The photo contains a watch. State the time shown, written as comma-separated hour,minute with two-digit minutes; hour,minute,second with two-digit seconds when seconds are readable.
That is 12,08
